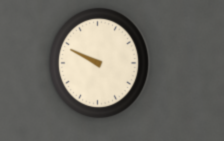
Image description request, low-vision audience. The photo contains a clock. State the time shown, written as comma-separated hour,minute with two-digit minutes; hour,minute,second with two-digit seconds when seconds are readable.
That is 9,49
